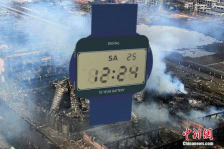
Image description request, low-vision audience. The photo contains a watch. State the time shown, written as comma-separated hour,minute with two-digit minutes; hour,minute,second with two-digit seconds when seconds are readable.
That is 12,24
